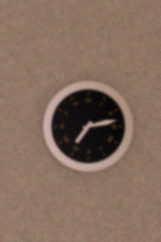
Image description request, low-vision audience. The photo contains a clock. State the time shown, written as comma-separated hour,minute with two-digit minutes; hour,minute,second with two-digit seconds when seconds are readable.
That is 7,13
